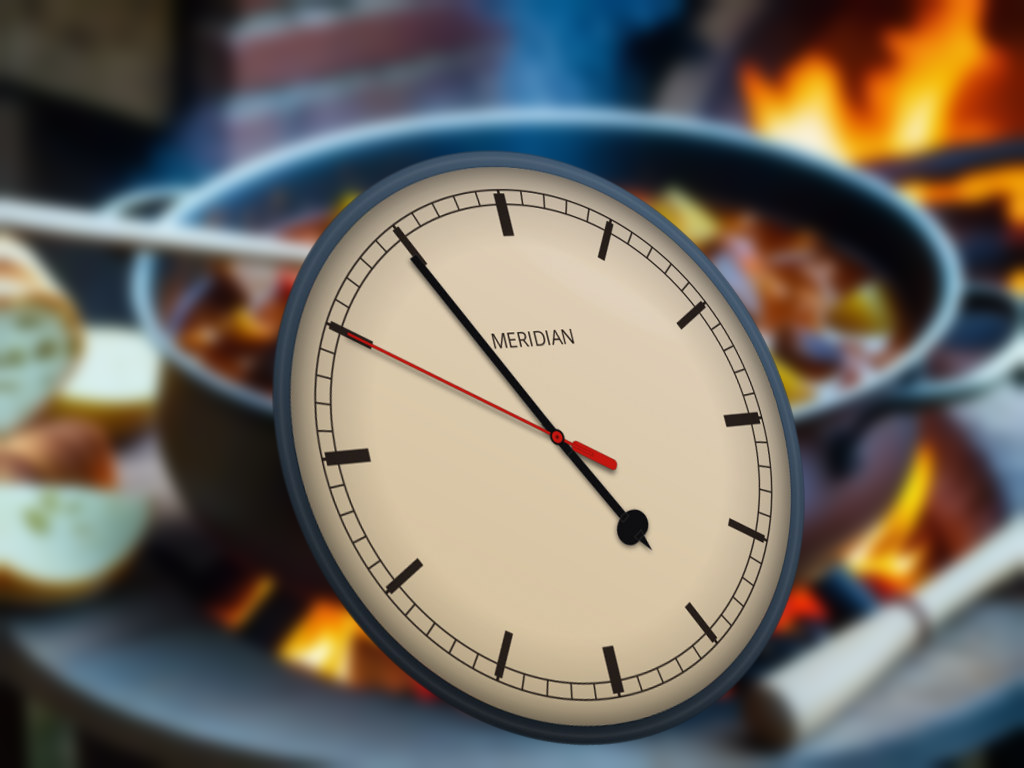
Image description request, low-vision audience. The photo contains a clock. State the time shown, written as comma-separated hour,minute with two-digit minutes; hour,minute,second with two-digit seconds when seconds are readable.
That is 4,54,50
